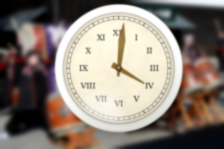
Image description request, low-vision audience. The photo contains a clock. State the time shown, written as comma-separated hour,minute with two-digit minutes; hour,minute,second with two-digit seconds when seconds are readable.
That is 4,01
